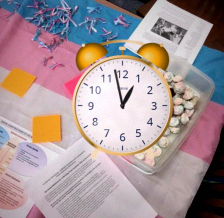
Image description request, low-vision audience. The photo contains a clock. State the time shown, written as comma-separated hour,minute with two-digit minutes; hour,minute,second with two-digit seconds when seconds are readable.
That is 12,58
